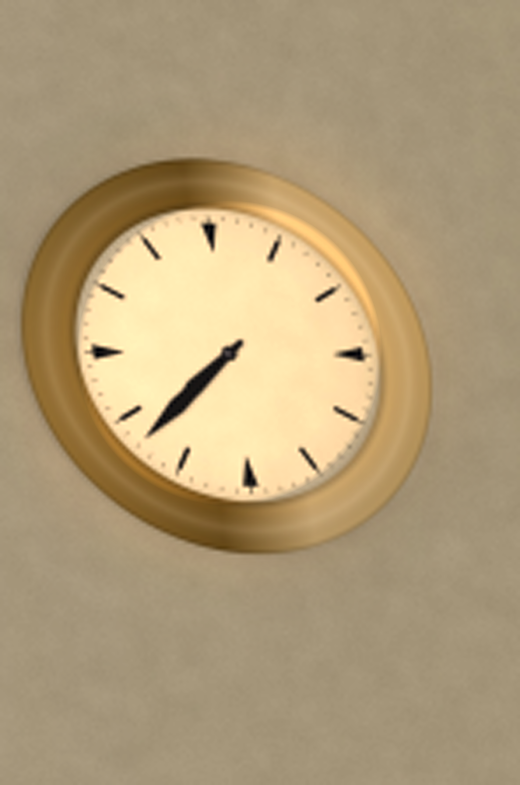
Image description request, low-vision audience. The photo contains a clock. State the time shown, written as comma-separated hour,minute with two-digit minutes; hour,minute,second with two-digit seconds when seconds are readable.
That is 7,38
